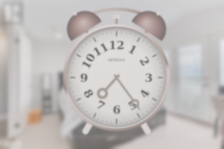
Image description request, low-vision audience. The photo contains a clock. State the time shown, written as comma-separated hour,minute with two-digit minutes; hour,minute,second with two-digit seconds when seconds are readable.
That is 7,24
